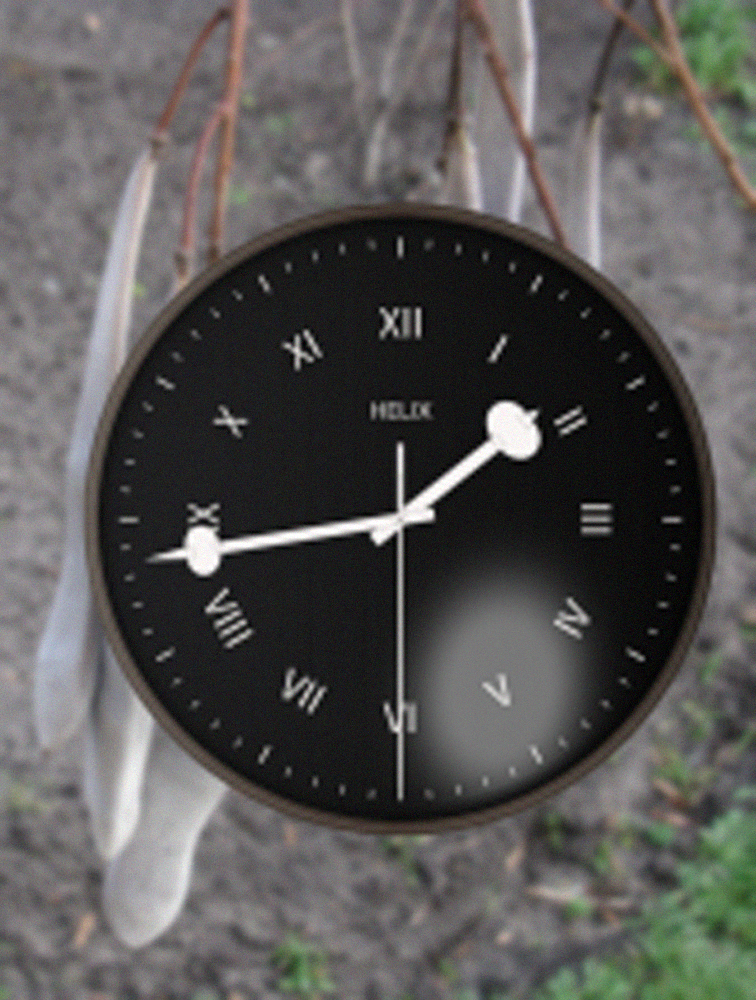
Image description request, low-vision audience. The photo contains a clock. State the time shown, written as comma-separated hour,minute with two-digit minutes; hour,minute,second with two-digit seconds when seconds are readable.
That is 1,43,30
